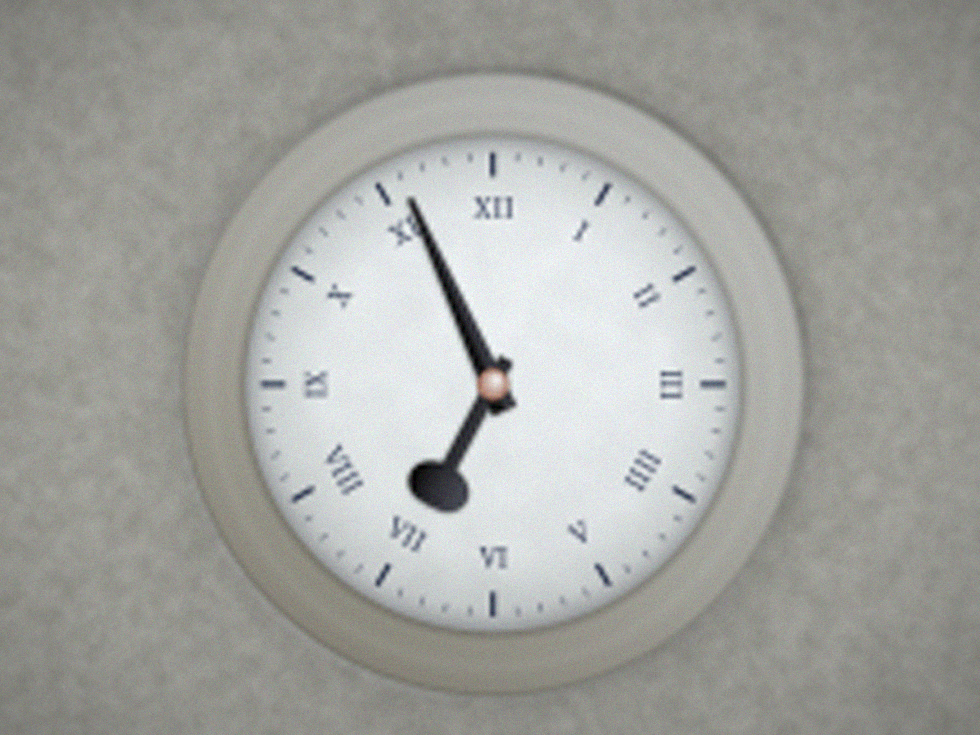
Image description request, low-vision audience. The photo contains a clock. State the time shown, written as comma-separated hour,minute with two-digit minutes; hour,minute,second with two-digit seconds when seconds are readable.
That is 6,56
